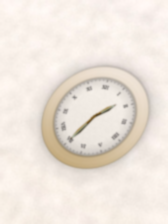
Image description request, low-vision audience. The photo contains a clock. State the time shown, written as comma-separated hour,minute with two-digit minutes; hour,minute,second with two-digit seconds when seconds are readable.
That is 1,35
